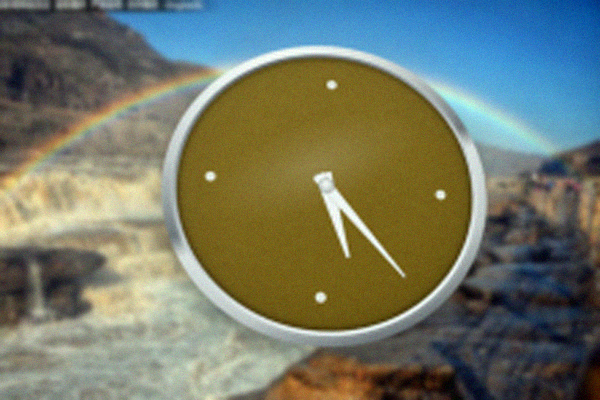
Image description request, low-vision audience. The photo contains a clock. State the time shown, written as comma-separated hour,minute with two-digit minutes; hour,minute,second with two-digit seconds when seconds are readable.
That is 5,23
